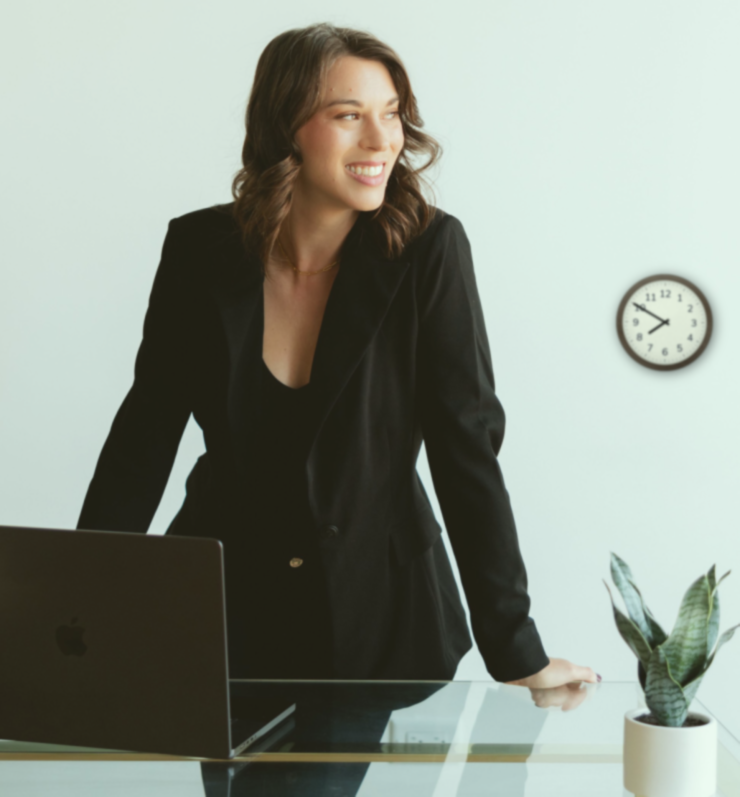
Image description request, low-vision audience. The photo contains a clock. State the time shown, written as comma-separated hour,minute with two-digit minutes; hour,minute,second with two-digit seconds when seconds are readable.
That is 7,50
